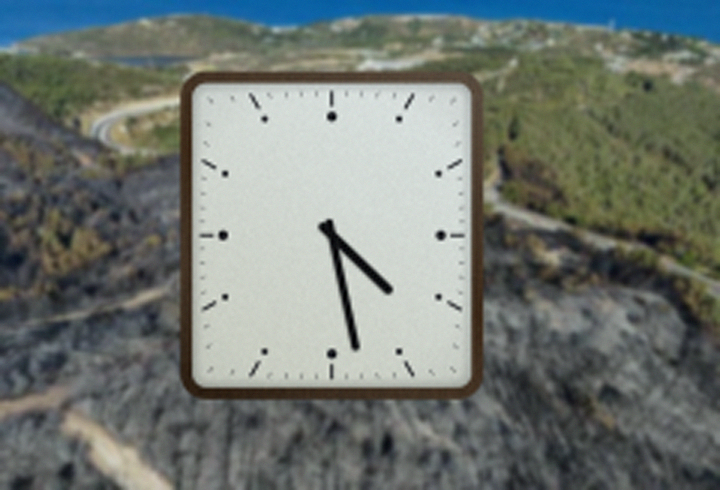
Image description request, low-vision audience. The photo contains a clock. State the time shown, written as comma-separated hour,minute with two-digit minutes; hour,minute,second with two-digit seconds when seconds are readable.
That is 4,28
